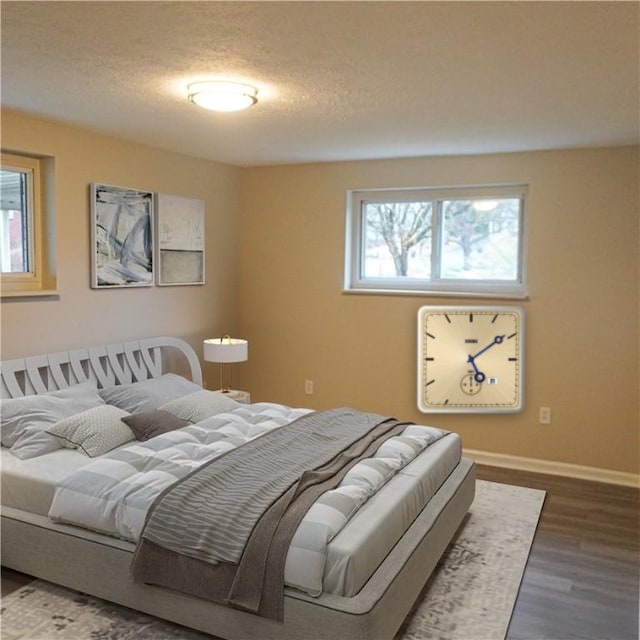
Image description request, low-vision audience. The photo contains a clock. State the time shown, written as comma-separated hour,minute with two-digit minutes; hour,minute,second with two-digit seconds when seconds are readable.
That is 5,09
